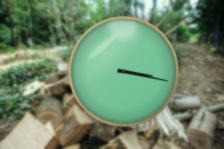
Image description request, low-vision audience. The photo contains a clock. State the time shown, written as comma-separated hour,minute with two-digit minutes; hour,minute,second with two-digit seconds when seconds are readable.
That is 3,17
